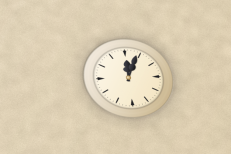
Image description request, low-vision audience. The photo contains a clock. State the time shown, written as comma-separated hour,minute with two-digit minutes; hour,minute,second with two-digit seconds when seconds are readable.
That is 12,04
